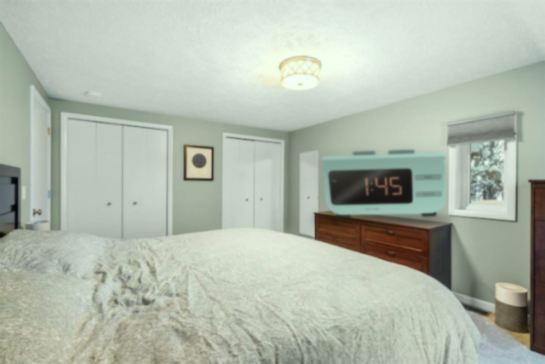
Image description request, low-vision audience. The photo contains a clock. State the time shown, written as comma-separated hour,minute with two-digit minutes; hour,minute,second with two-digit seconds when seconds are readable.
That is 1,45
